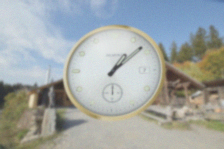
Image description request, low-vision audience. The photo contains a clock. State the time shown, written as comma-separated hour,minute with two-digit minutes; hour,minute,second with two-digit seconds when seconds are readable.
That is 1,08
